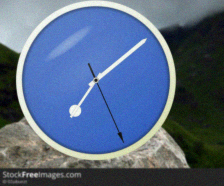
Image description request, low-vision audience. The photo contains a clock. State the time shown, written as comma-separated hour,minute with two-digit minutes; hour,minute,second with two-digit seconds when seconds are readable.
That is 7,08,26
